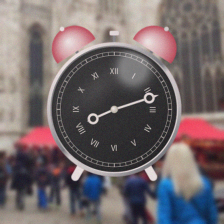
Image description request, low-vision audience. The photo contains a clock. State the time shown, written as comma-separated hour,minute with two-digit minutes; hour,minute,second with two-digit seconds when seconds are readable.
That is 8,12
